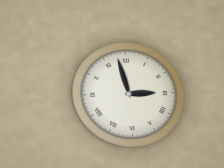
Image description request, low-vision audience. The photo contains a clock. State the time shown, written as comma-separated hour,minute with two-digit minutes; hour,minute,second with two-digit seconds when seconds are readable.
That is 2,58
